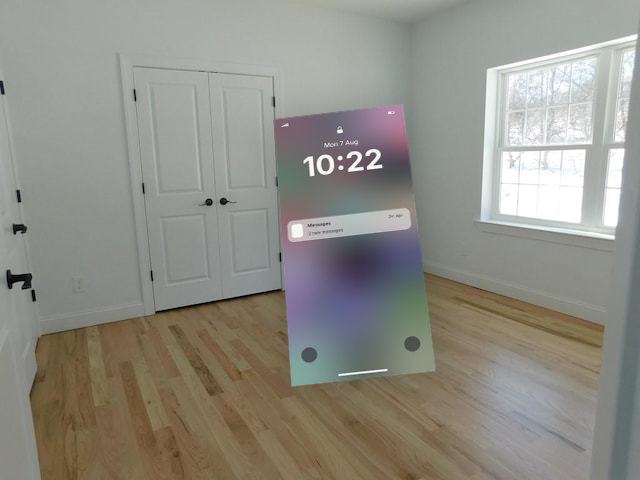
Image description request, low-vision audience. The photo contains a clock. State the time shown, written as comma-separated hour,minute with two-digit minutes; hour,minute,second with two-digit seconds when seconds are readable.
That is 10,22
